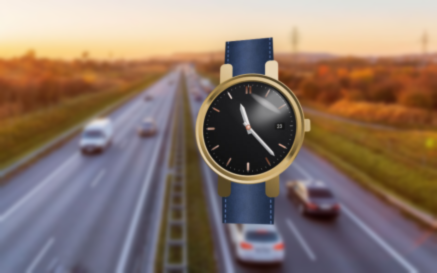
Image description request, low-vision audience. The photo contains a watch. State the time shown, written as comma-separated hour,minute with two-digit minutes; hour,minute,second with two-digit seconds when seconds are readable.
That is 11,23
